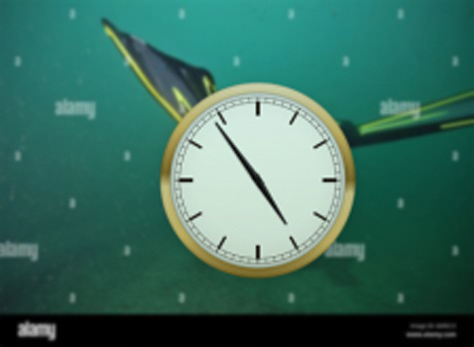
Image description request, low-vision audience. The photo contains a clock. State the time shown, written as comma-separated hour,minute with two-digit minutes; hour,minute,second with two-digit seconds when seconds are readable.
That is 4,54
